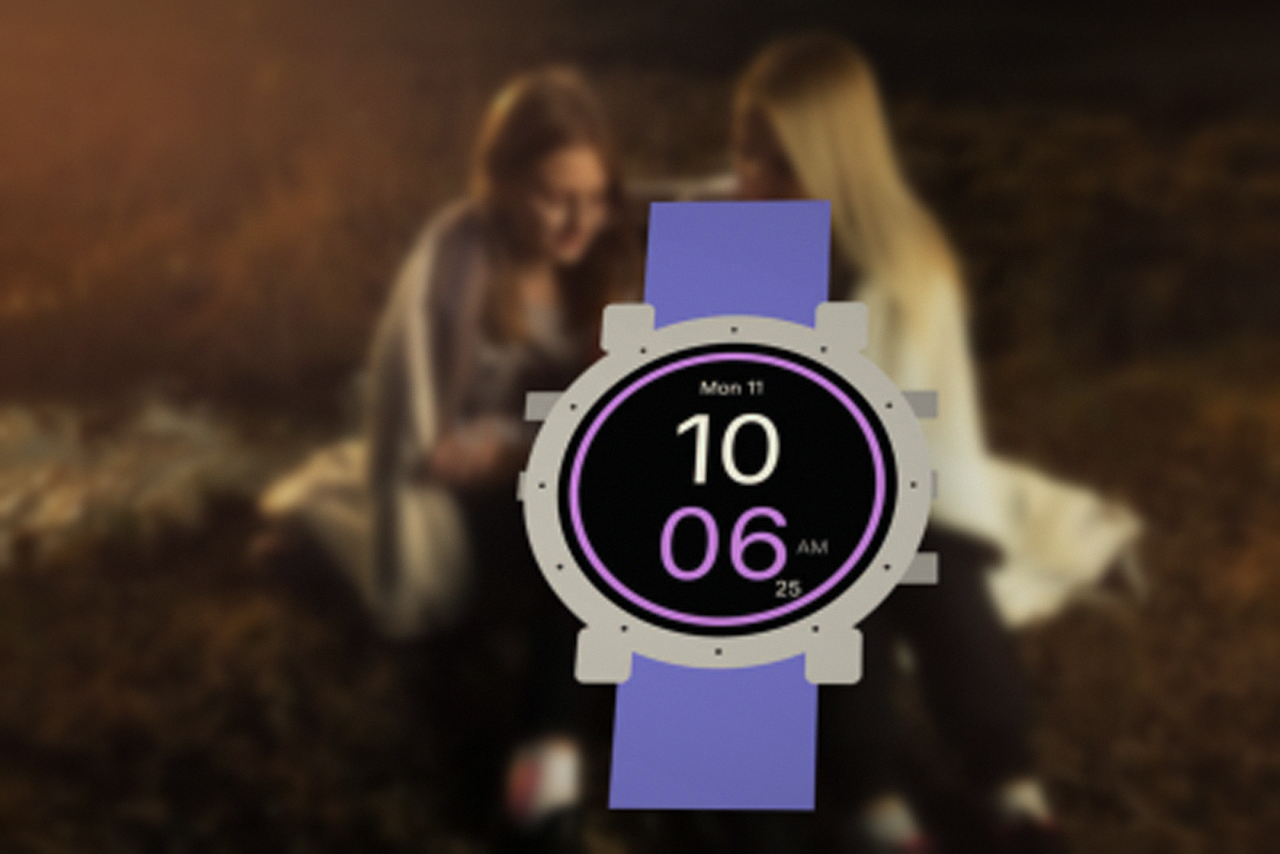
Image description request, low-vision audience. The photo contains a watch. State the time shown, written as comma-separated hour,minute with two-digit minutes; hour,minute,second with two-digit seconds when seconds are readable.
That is 10,06
